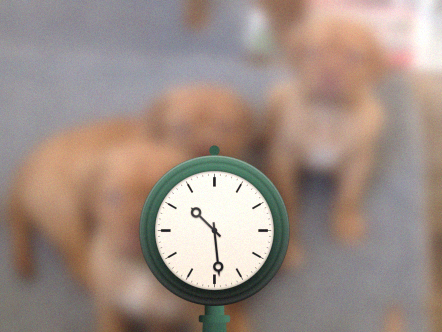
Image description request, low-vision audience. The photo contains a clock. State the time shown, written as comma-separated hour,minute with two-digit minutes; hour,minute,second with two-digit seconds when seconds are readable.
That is 10,29
